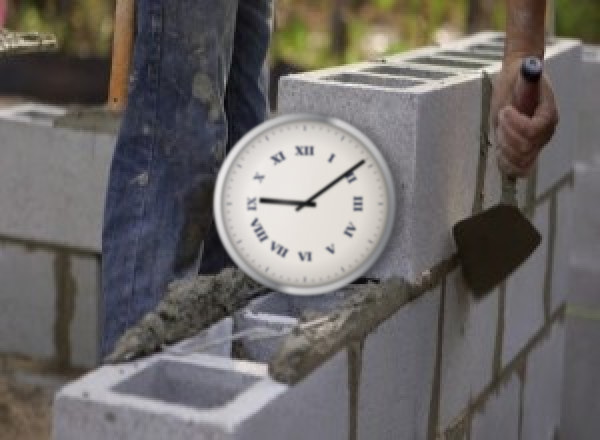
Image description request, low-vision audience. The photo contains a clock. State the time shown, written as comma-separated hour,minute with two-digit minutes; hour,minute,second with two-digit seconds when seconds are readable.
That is 9,09
